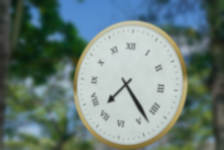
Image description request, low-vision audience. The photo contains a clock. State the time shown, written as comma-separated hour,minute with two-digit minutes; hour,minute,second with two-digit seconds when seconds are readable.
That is 7,23
